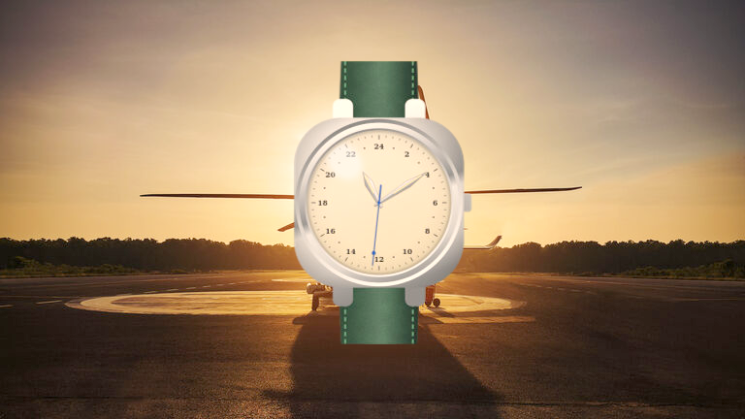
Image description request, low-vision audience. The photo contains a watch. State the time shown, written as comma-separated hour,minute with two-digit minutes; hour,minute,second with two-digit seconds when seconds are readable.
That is 22,09,31
